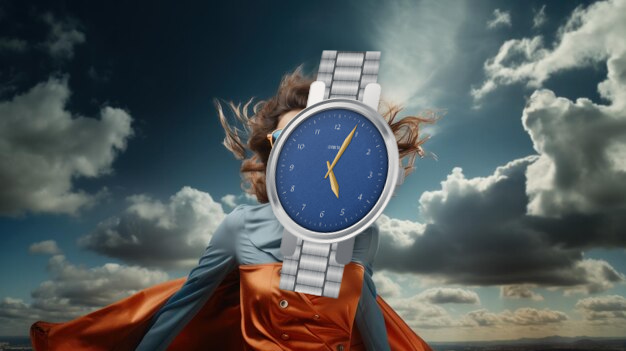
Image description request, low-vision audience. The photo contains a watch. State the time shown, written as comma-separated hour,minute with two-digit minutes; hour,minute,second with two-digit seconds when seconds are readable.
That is 5,04
